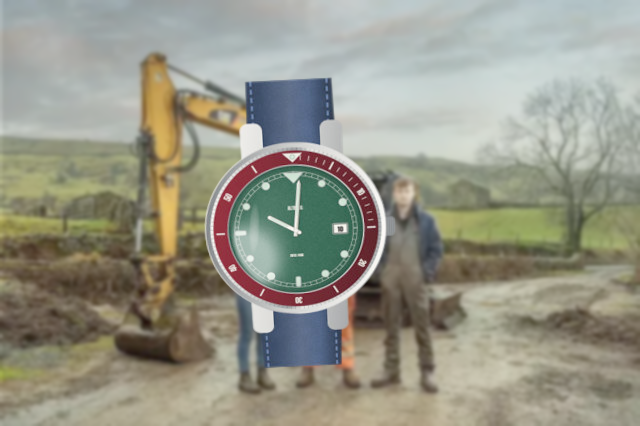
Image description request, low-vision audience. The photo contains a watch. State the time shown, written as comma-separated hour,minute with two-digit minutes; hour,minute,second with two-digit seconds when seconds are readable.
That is 10,01
